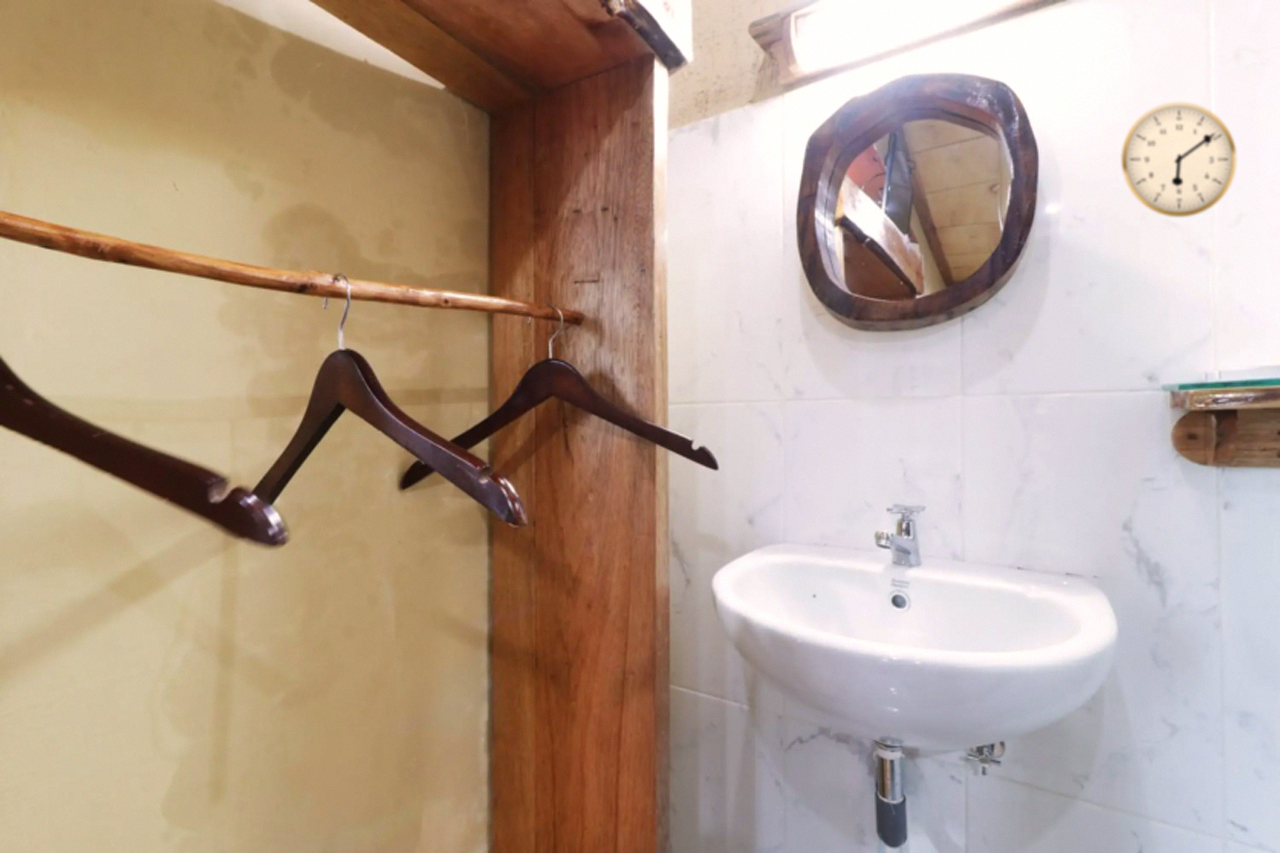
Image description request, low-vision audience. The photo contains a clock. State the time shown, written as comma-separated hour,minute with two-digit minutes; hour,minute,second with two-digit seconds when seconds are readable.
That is 6,09
